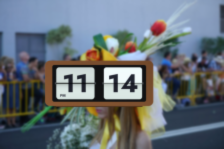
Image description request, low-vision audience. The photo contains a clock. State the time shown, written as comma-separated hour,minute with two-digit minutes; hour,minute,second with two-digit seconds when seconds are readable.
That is 11,14
